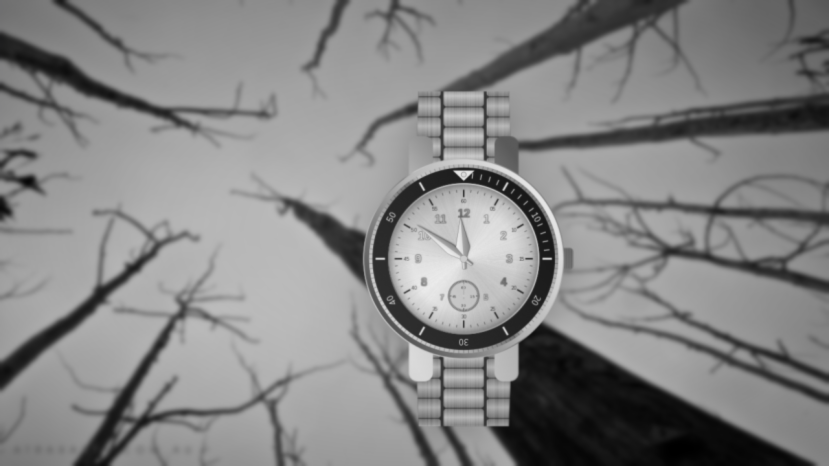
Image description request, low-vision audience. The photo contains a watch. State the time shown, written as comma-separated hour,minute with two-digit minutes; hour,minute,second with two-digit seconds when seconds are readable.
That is 11,51
